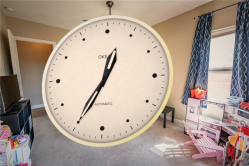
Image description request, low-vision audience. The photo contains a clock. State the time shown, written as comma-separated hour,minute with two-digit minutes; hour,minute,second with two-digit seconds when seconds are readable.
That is 12,35
